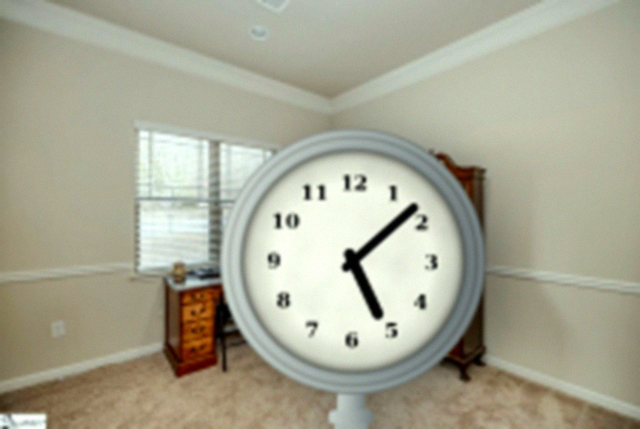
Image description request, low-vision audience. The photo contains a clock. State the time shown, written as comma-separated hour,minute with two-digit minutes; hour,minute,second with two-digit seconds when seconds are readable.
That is 5,08
